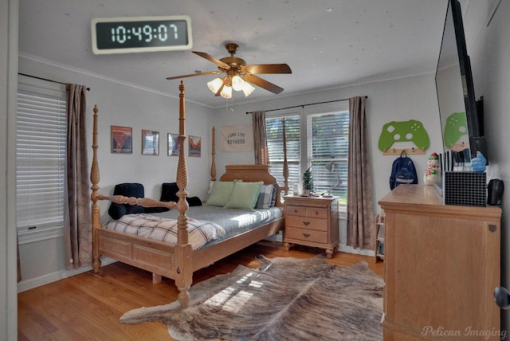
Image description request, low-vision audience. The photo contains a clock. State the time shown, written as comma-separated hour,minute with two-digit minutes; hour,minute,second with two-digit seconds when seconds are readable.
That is 10,49,07
